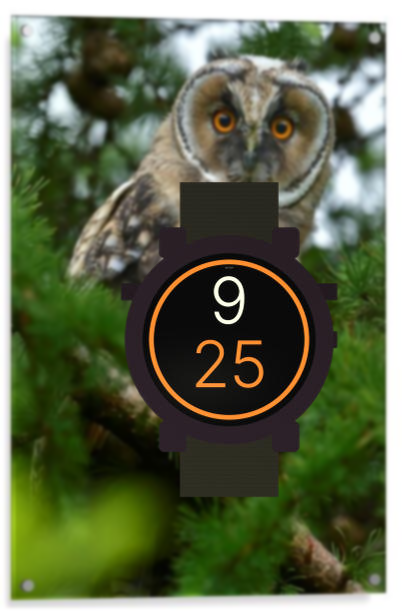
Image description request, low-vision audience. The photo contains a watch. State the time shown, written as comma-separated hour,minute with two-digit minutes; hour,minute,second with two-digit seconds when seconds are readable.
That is 9,25
